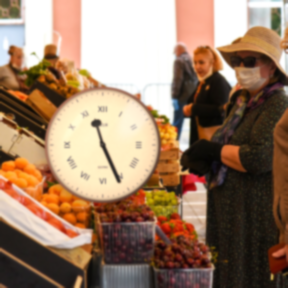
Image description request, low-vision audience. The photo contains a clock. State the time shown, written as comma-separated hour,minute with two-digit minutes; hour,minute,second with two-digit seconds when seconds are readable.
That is 11,26
